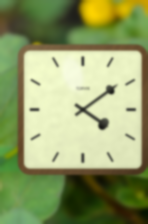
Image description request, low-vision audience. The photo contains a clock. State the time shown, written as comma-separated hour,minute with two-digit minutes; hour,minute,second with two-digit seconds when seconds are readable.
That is 4,09
